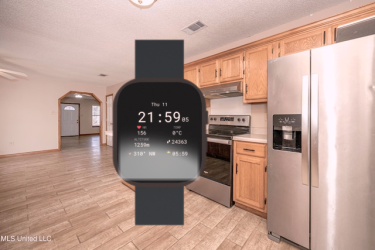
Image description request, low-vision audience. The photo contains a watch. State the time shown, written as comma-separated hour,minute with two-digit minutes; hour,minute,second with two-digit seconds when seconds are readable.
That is 21,59
